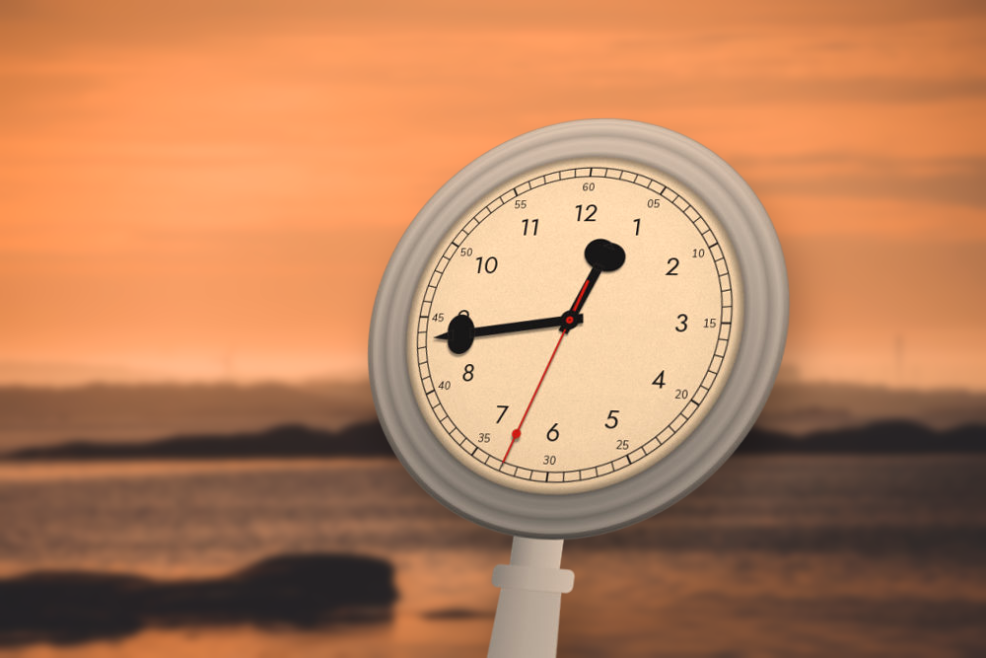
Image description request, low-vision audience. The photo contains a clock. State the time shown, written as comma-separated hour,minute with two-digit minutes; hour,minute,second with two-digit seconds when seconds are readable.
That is 12,43,33
